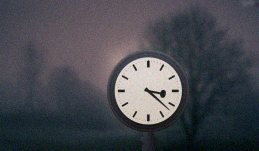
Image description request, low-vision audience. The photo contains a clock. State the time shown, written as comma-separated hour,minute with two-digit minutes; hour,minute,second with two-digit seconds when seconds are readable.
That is 3,22
